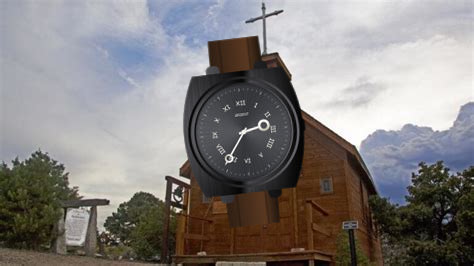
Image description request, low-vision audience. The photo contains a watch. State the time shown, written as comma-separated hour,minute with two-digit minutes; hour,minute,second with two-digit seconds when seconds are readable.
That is 2,36
